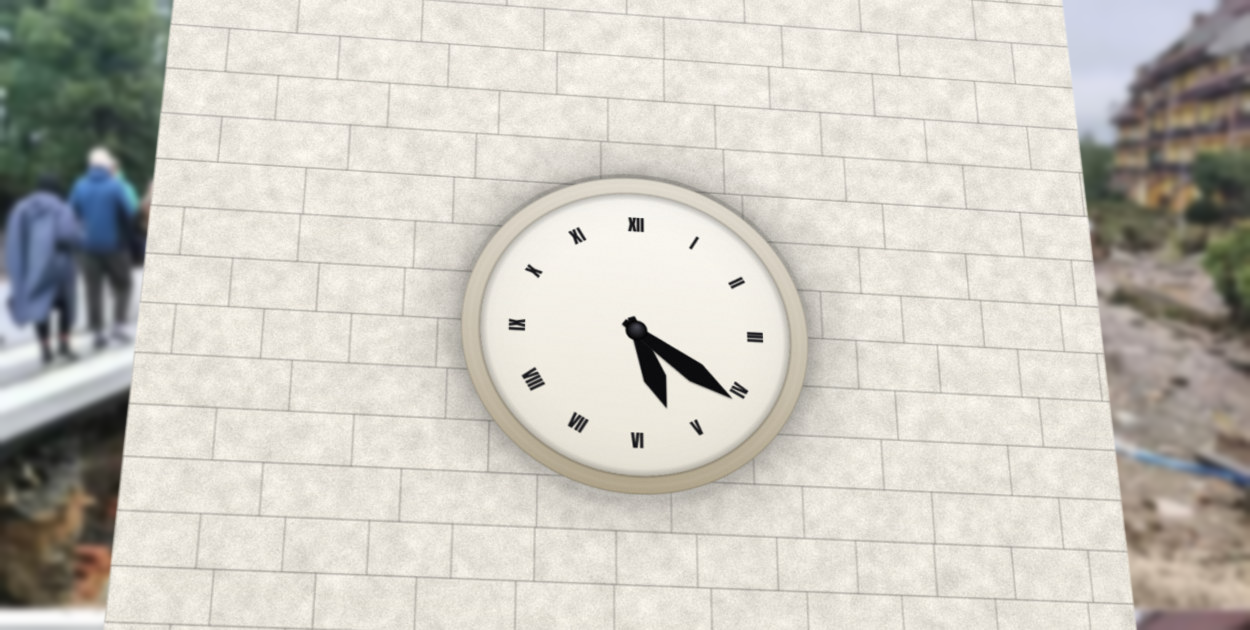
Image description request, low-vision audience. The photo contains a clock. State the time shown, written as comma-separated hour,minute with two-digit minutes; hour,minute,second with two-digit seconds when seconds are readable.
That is 5,21
